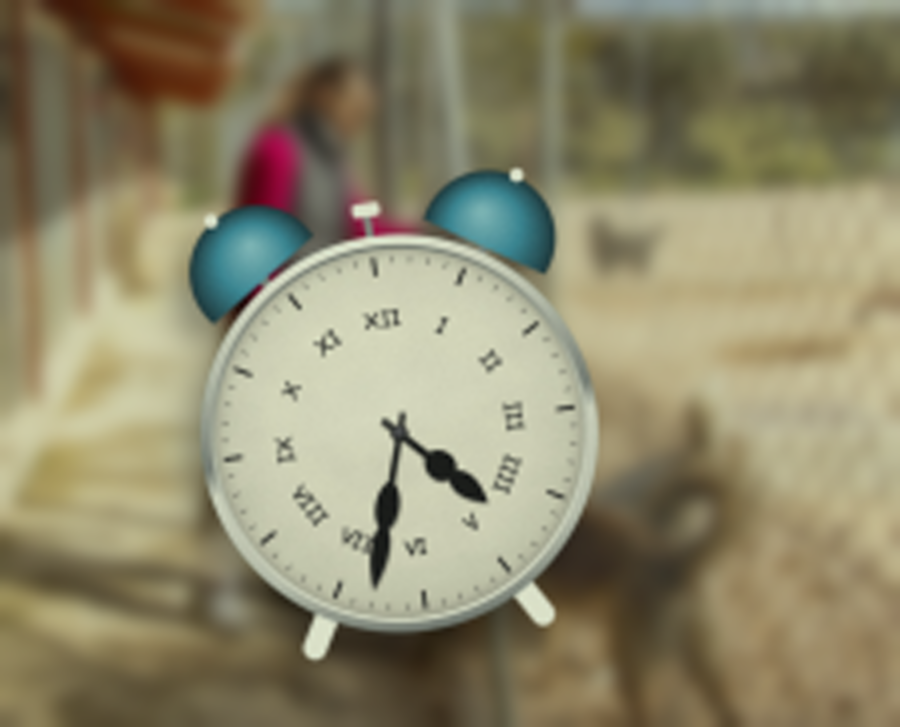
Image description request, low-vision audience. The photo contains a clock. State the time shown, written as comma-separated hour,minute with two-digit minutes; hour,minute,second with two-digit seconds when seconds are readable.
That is 4,33
